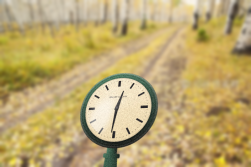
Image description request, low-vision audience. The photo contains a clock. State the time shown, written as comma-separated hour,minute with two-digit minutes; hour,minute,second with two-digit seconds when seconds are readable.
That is 12,31
